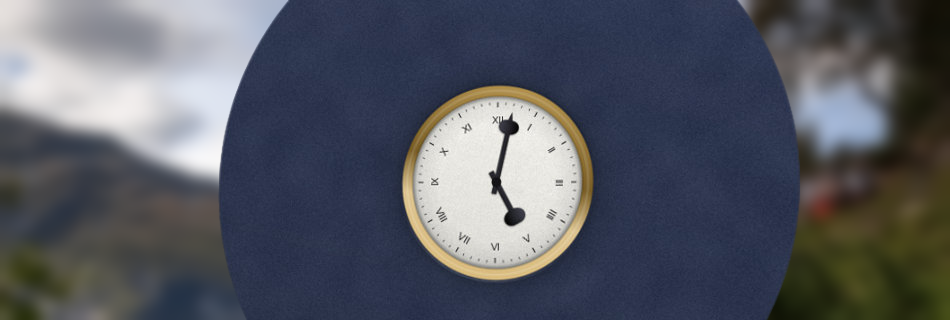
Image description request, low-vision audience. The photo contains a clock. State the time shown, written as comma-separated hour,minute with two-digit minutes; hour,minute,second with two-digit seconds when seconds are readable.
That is 5,02
